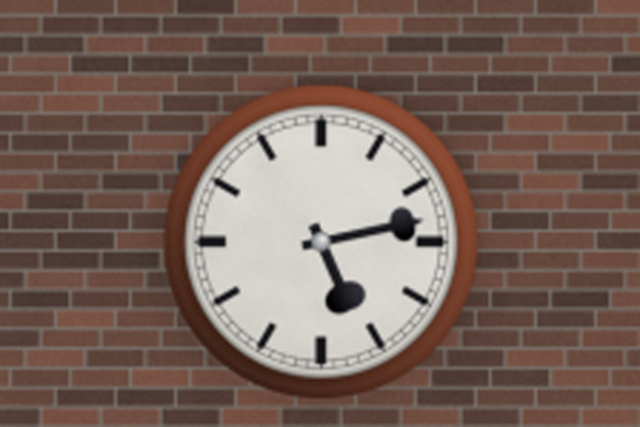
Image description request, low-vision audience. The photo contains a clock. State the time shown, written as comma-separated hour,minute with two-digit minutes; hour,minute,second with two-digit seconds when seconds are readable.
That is 5,13
